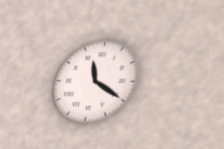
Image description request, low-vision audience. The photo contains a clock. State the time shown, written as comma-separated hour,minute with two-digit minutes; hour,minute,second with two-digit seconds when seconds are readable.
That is 11,20
